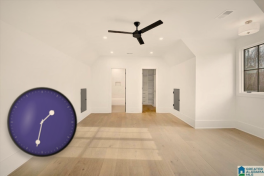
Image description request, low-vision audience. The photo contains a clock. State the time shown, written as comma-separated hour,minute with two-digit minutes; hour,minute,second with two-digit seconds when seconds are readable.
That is 1,32
